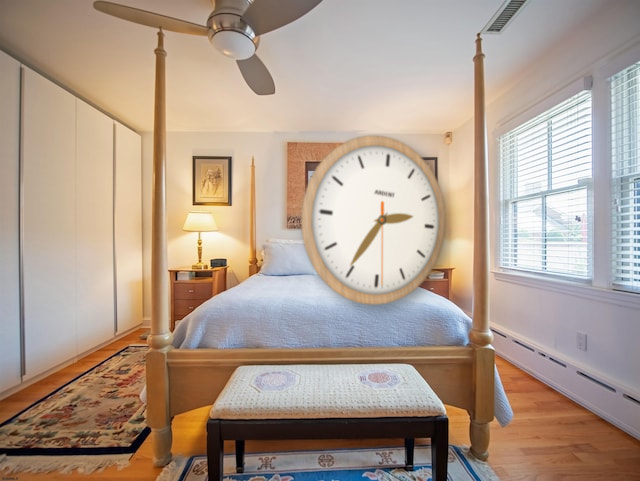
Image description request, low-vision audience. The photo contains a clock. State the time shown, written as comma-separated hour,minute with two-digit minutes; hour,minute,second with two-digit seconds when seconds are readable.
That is 2,35,29
